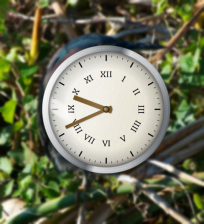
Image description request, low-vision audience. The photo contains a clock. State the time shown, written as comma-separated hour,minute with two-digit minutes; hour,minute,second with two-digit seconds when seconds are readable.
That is 9,41
